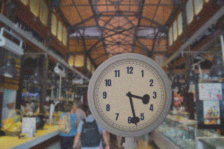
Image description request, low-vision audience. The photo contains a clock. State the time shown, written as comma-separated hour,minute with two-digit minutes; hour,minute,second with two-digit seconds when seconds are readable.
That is 3,28
